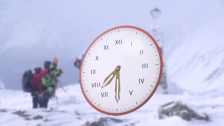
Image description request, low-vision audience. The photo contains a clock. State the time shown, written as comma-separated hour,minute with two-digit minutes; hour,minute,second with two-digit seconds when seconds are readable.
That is 7,30
